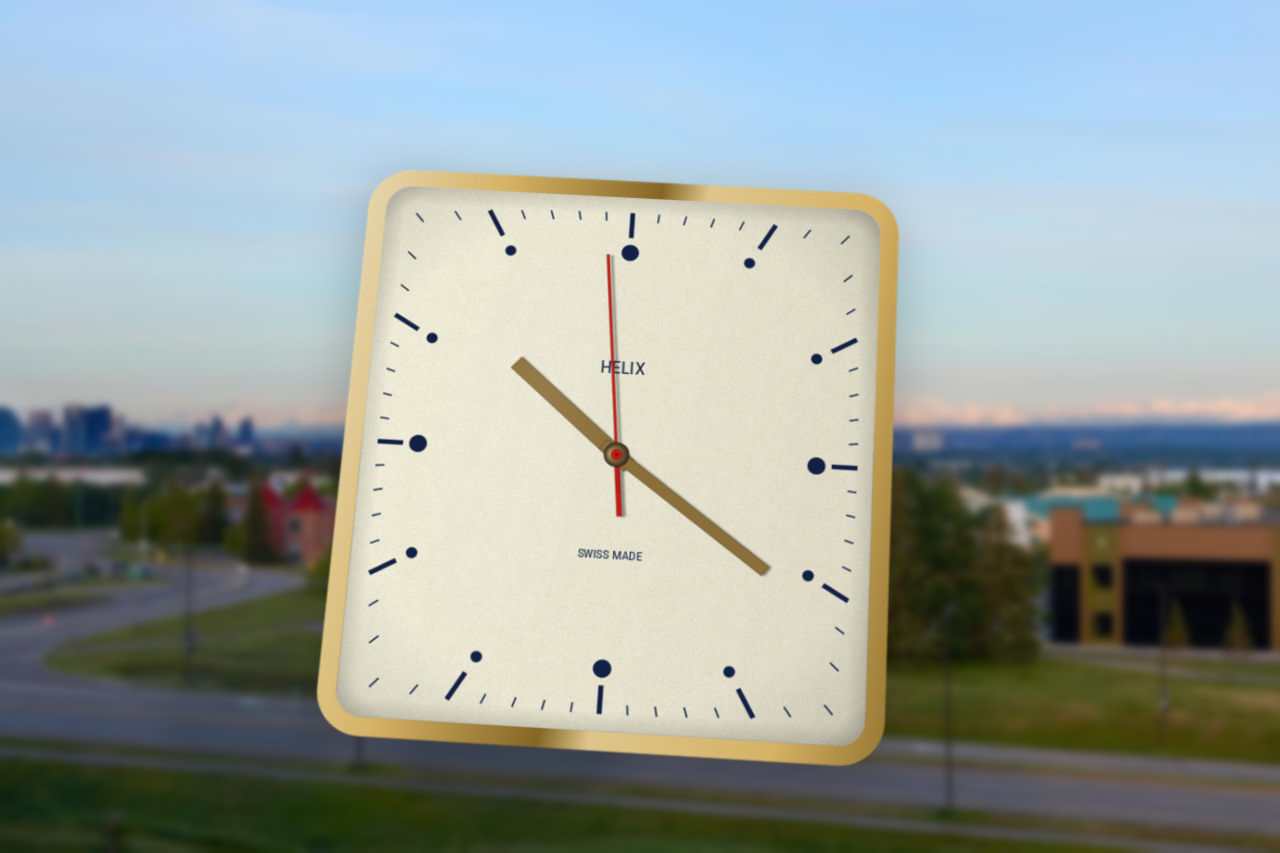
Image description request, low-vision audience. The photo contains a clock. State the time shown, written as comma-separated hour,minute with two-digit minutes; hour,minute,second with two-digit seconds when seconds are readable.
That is 10,20,59
